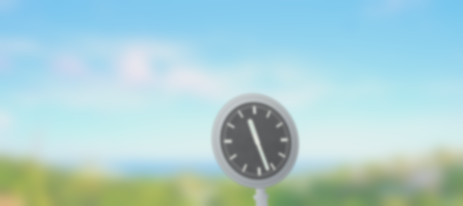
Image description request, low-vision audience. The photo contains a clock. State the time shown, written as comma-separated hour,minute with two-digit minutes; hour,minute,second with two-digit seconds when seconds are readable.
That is 11,27
